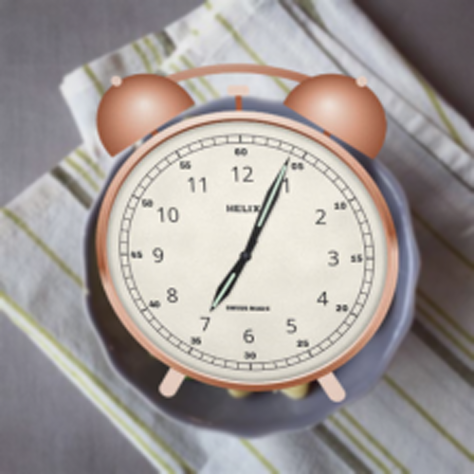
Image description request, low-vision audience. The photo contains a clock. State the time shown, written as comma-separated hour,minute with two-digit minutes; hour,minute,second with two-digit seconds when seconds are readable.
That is 7,04
